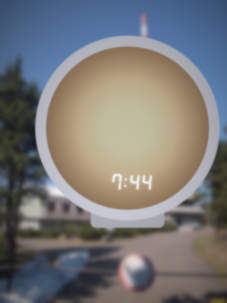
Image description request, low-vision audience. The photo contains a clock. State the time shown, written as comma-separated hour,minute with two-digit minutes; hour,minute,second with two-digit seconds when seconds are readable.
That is 7,44
